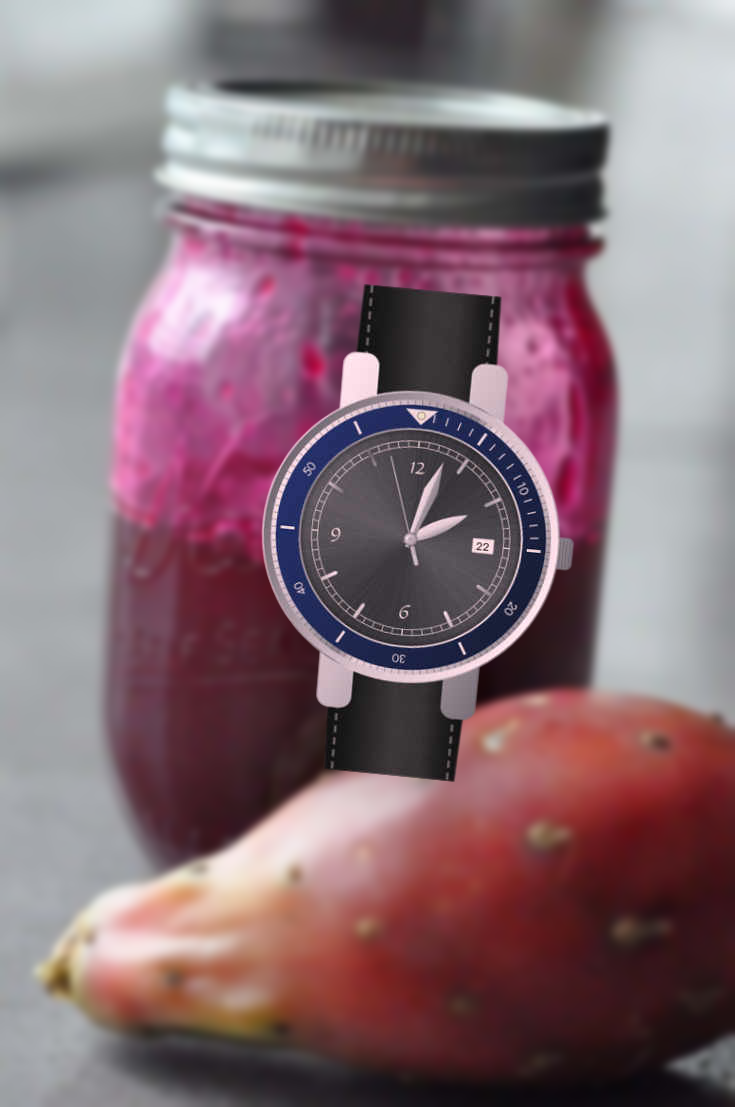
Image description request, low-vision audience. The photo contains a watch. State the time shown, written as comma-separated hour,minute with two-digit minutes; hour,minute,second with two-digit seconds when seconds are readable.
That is 2,02,57
